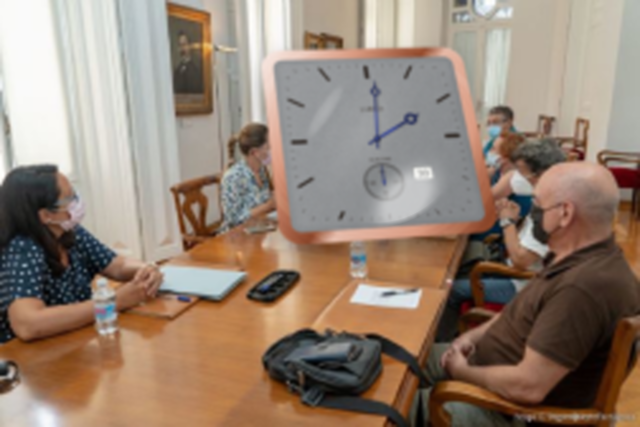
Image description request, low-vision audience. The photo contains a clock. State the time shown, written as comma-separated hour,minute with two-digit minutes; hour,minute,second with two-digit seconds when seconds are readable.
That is 2,01
